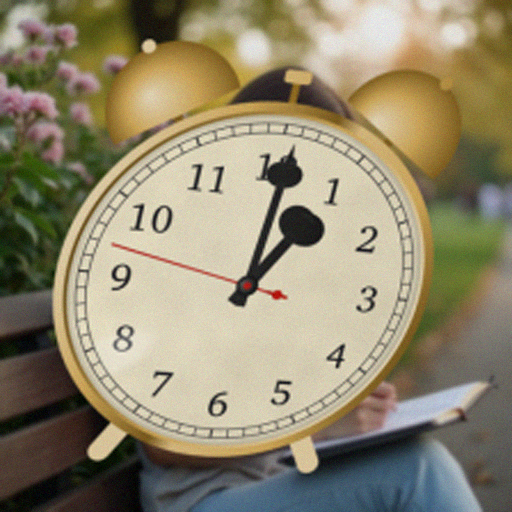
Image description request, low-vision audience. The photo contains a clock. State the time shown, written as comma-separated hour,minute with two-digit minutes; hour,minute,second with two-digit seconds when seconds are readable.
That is 1,00,47
